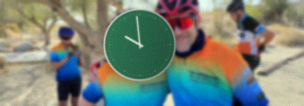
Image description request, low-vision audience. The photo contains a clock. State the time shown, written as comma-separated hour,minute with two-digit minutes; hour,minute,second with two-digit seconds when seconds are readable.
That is 9,59
